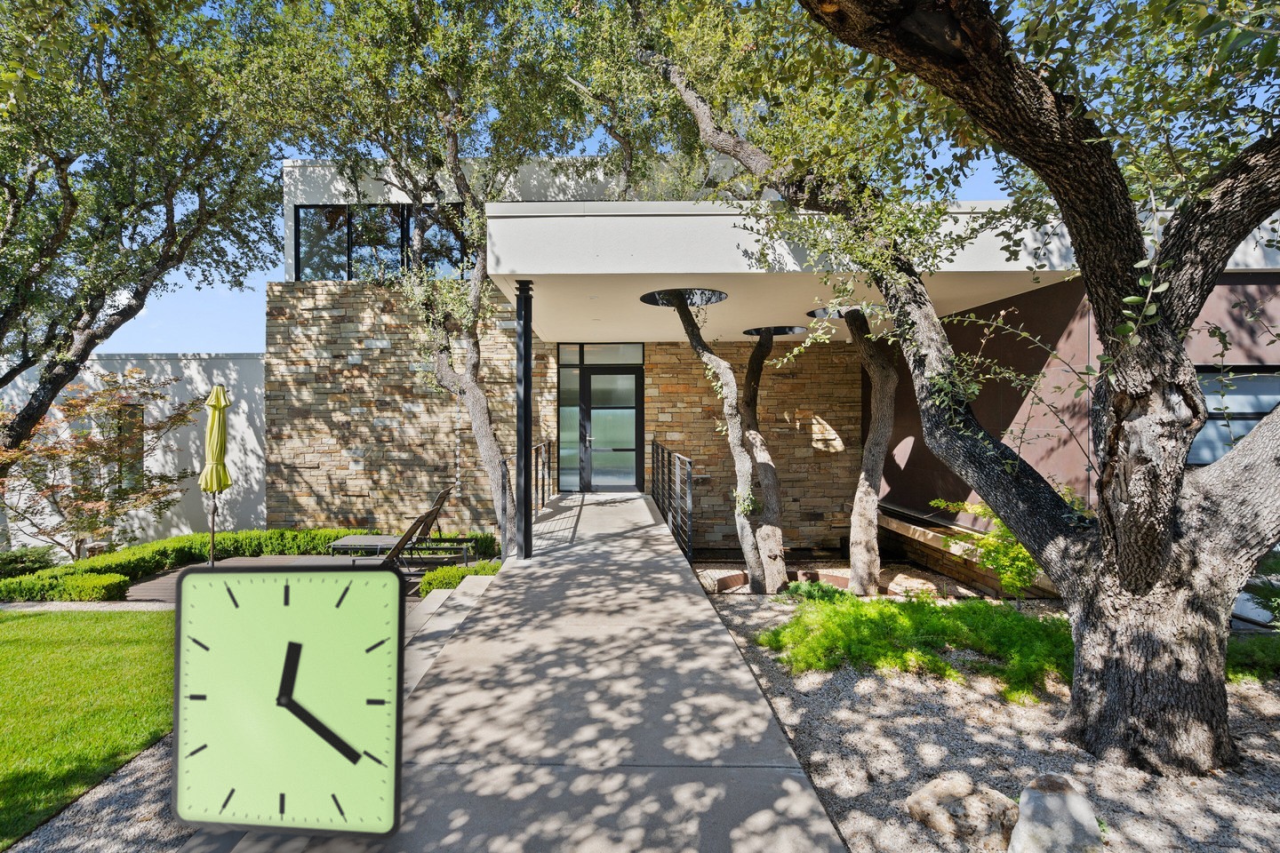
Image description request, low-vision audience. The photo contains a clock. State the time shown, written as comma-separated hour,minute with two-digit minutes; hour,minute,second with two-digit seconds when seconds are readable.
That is 12,21
